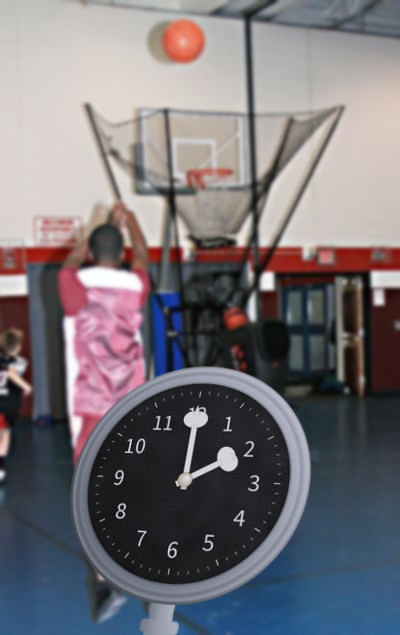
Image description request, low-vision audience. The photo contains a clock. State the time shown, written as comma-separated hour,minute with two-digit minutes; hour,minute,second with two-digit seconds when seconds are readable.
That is 2,00
